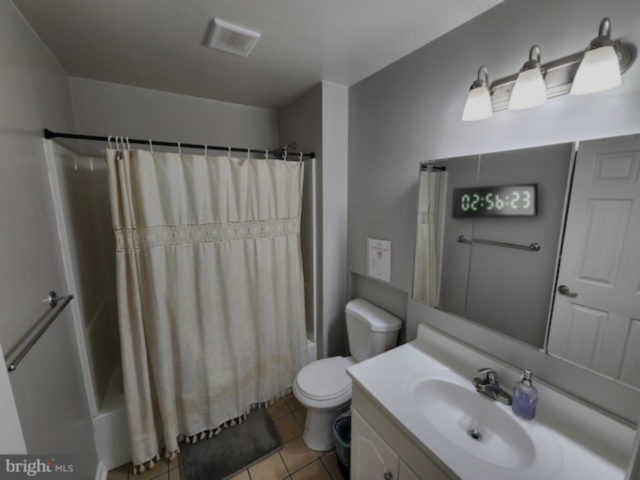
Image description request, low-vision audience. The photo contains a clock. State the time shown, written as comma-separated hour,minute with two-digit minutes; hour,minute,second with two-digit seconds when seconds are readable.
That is 2,56,23
